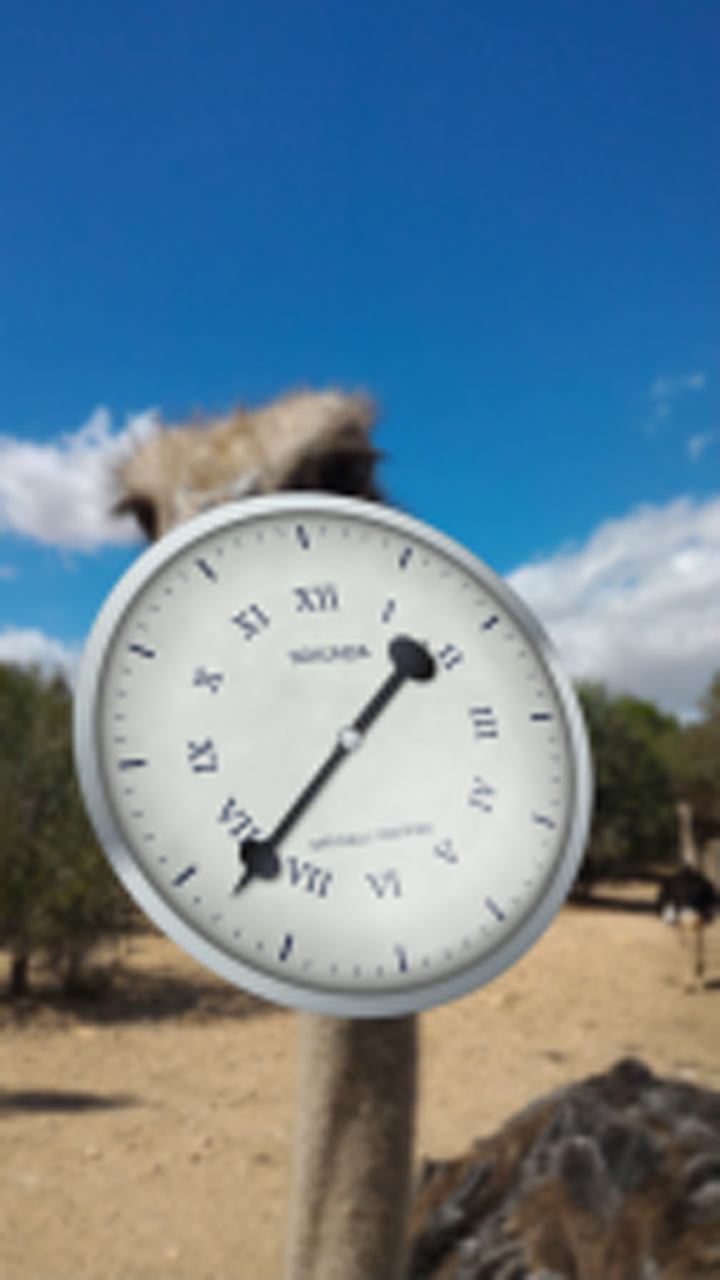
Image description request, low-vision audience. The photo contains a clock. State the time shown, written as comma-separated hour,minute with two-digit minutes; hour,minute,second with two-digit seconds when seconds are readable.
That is 1,38
